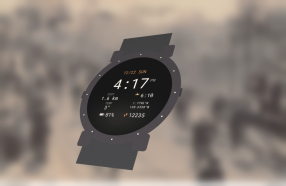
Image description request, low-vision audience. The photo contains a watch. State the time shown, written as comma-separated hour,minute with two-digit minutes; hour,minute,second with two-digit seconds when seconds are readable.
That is 4,17
